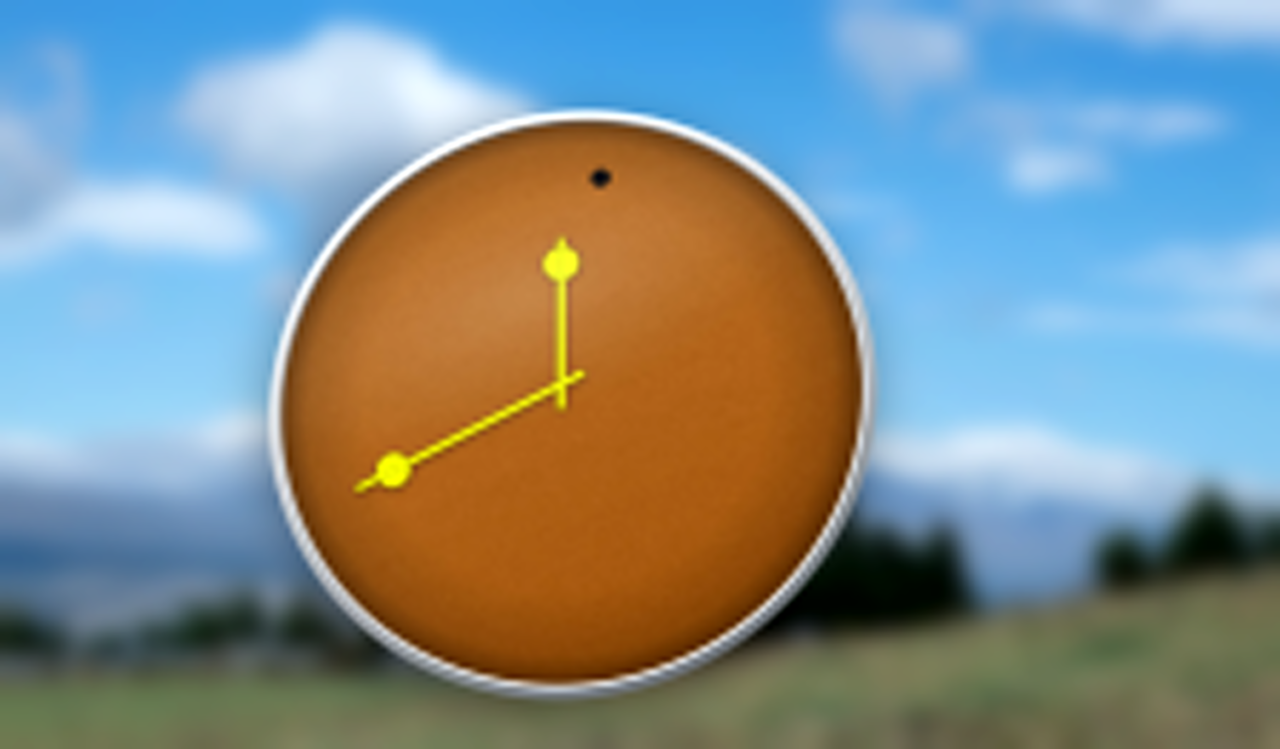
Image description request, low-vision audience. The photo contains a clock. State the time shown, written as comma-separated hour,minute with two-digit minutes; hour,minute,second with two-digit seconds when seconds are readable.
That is 11,39
